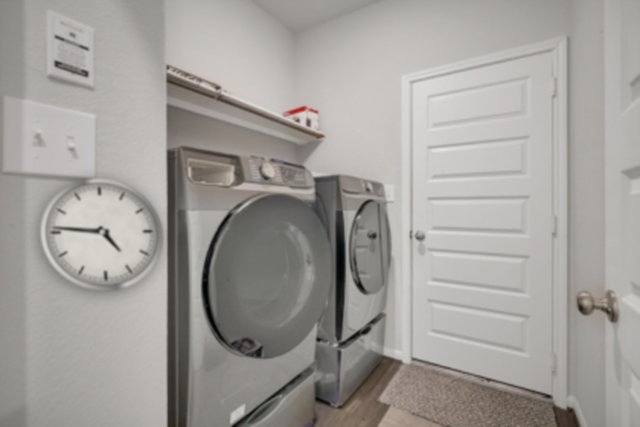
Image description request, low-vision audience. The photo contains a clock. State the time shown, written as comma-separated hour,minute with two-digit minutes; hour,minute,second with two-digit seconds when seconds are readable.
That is 4,46
